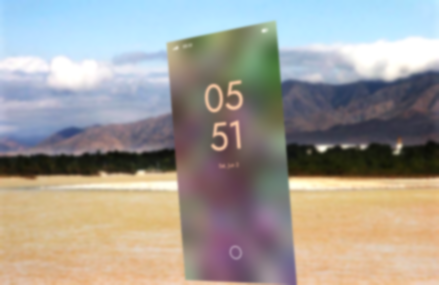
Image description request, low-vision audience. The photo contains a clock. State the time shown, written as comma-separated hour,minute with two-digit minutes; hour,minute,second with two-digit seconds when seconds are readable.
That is 5,51
